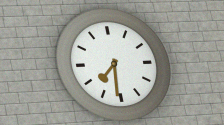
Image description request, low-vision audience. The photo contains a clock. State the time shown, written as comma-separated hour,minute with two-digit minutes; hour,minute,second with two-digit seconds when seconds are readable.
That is 7,31
